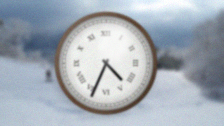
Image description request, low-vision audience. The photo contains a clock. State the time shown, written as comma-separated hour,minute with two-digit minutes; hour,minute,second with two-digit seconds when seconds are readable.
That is 4,34
